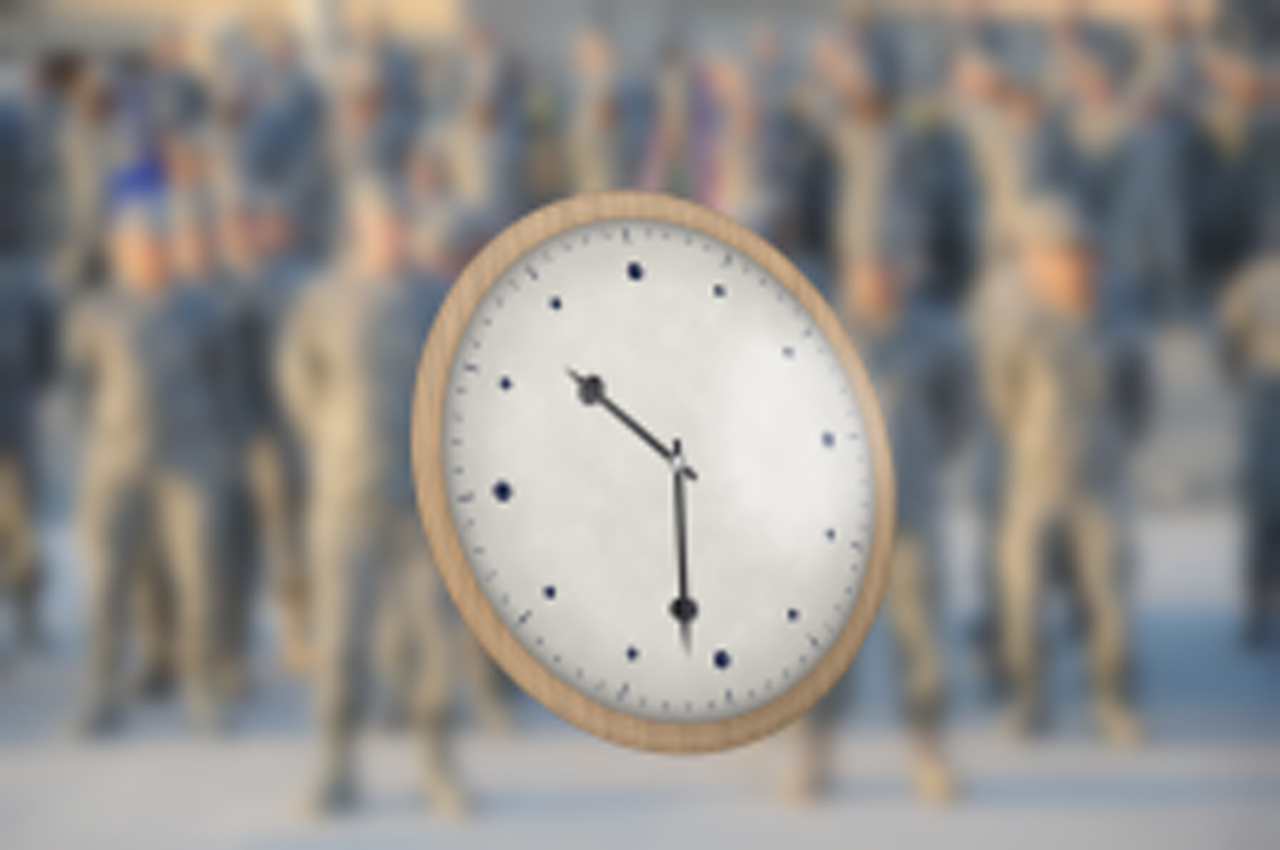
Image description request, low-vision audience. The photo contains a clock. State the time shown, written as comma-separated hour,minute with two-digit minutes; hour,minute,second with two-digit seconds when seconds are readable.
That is 10,32
